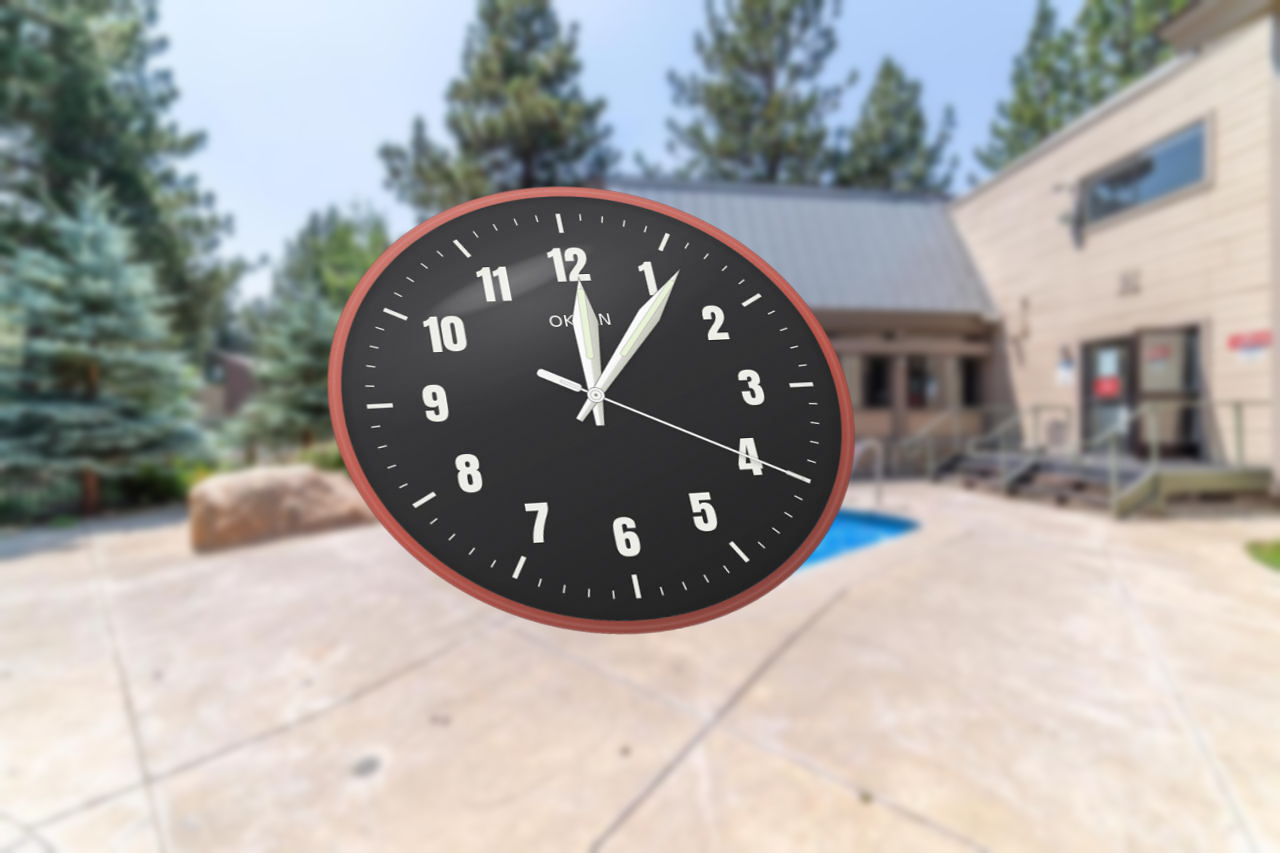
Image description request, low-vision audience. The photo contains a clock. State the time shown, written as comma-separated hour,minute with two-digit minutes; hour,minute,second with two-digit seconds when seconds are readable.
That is 12,06,20
